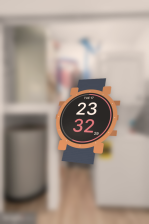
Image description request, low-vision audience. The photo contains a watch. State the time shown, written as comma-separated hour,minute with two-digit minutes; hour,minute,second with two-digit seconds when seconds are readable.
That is 23,32
